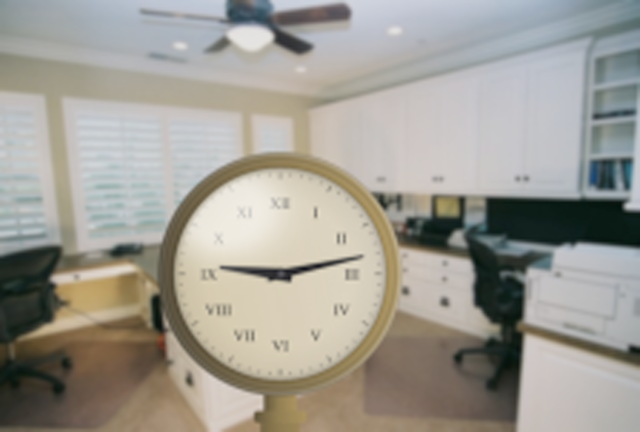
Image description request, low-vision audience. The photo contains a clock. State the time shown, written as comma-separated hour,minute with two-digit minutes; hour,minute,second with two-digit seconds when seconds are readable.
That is 9,13
